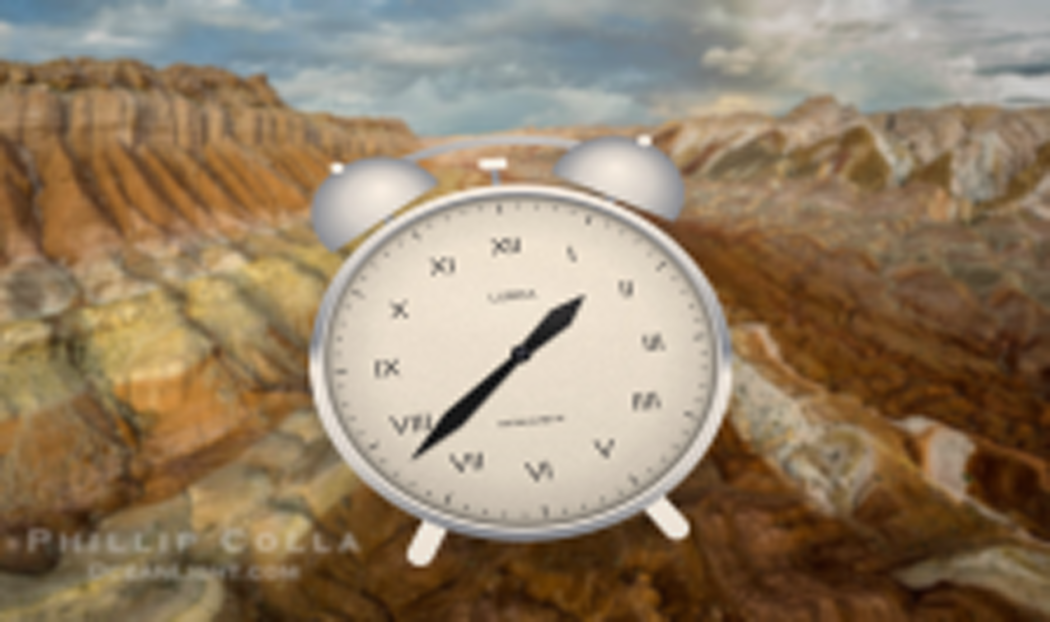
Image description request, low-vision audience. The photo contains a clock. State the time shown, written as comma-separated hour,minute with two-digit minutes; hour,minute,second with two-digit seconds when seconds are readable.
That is 1,38
